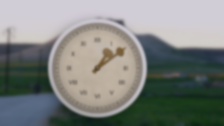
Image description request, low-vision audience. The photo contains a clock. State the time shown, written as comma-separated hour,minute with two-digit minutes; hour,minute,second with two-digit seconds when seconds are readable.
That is 1,09
